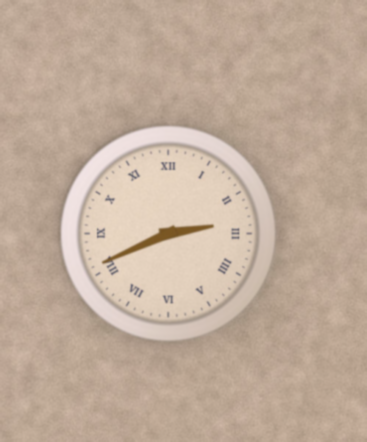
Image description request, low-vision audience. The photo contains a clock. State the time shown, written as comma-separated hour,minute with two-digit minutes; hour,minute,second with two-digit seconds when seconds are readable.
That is 2,41
